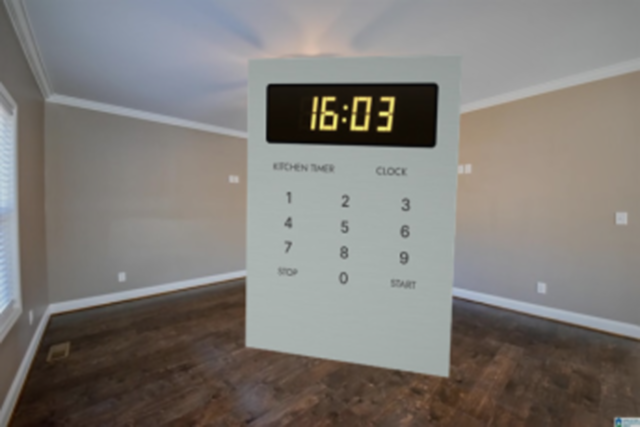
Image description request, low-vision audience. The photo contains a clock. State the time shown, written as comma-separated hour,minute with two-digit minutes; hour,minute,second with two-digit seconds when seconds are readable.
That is 16,03
